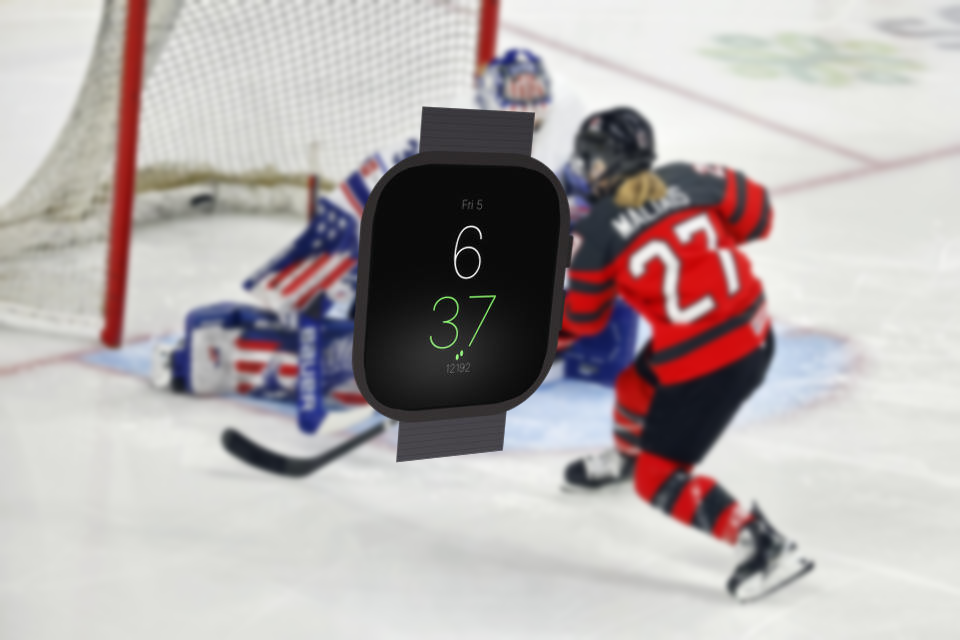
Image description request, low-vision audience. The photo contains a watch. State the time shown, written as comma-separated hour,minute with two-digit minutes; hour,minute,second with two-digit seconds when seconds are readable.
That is 6,37
